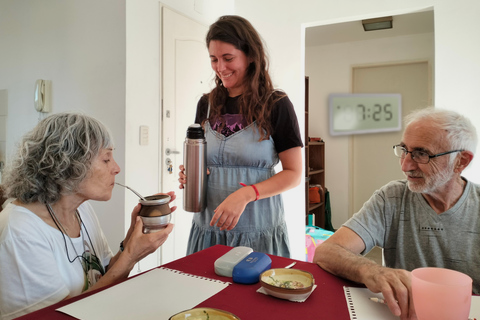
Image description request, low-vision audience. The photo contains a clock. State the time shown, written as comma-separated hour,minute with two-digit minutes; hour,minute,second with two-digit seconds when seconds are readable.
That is 7,25
